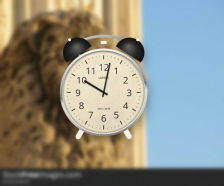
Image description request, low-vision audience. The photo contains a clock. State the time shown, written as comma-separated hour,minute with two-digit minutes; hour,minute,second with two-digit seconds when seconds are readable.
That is 10,02
